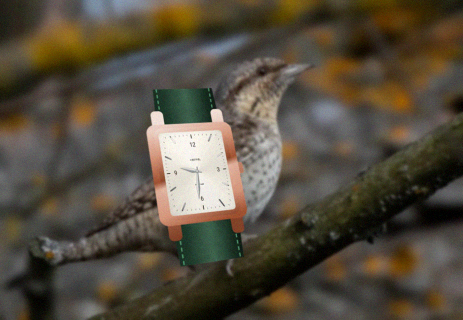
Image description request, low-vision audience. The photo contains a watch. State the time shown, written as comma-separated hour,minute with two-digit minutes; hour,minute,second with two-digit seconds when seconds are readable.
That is 9,31
